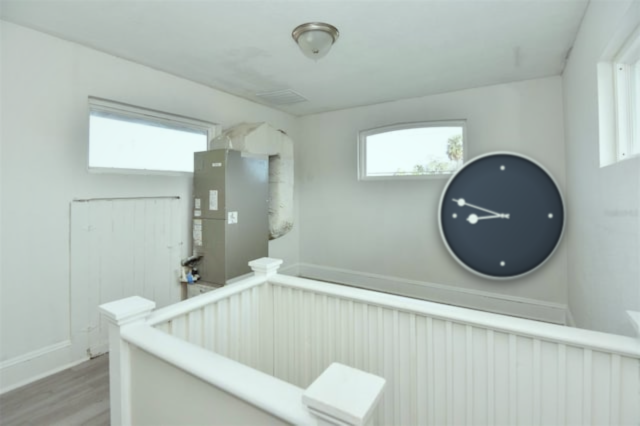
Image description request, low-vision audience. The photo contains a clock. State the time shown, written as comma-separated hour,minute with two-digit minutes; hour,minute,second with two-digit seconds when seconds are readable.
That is 8,48
